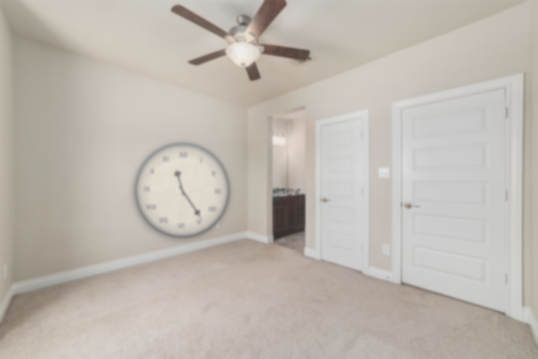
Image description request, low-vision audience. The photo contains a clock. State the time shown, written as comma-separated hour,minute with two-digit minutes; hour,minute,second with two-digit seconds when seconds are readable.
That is 11,24
